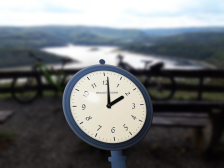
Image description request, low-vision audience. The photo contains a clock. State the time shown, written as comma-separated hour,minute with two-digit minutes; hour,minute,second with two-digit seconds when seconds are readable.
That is 2,01
